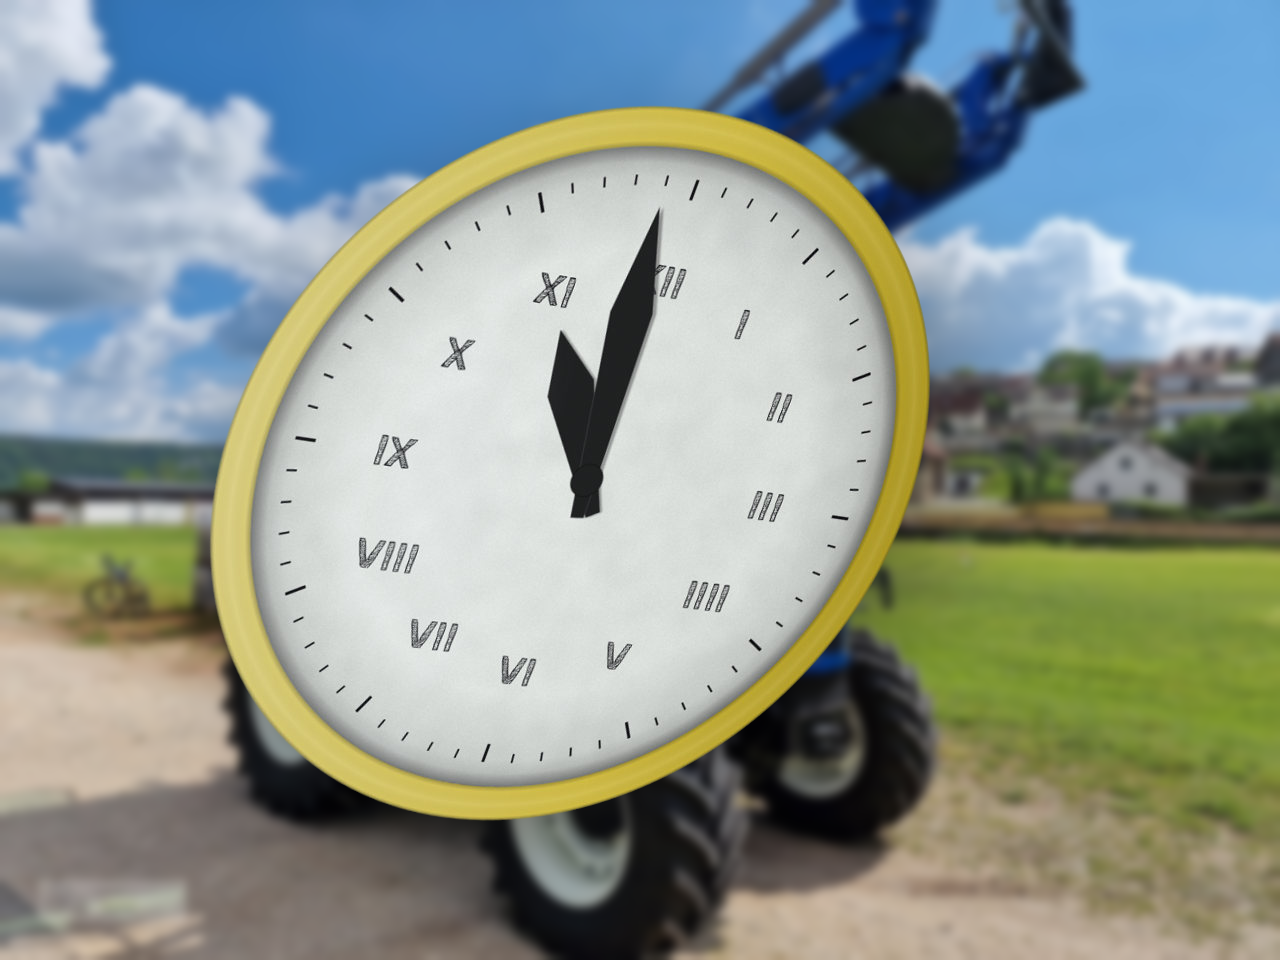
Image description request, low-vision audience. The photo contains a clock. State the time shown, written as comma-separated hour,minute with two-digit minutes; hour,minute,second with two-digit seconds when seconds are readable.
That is 10,59
